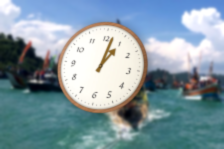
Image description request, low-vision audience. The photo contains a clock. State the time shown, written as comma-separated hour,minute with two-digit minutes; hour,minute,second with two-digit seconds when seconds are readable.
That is 1,02
